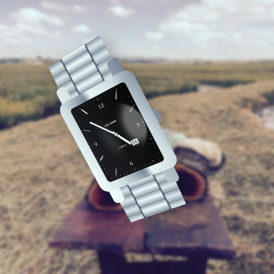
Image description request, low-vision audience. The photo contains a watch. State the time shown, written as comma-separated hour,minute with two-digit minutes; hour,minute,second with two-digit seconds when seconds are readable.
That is 4,53
